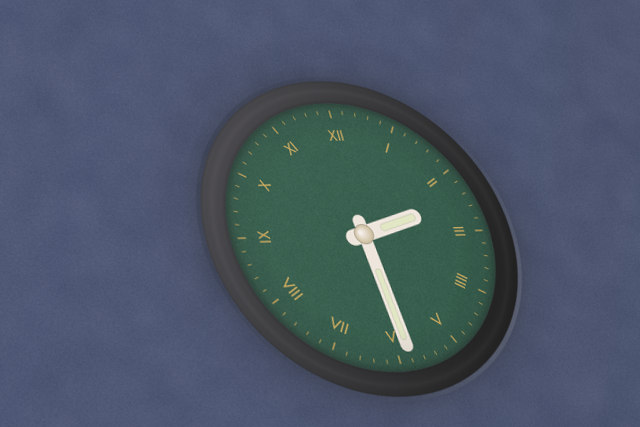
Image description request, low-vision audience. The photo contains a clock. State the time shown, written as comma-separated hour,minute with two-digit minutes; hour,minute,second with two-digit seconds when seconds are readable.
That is 2,29
